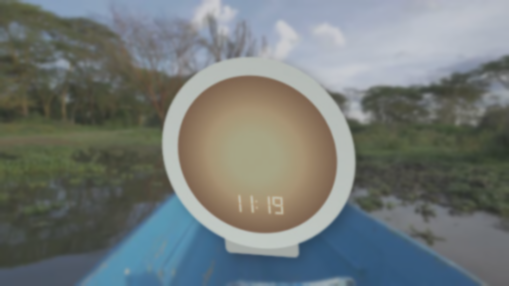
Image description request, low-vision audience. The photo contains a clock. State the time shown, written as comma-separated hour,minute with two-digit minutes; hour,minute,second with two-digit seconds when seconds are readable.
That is 11,19
